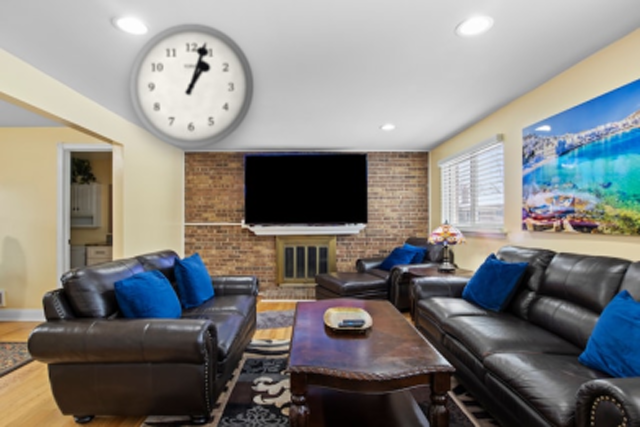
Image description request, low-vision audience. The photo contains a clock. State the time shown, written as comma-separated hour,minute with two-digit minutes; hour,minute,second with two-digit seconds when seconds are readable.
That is 1,03
